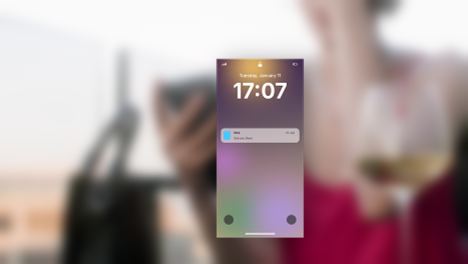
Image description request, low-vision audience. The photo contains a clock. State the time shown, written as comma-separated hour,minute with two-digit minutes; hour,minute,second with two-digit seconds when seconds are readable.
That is 17,07
